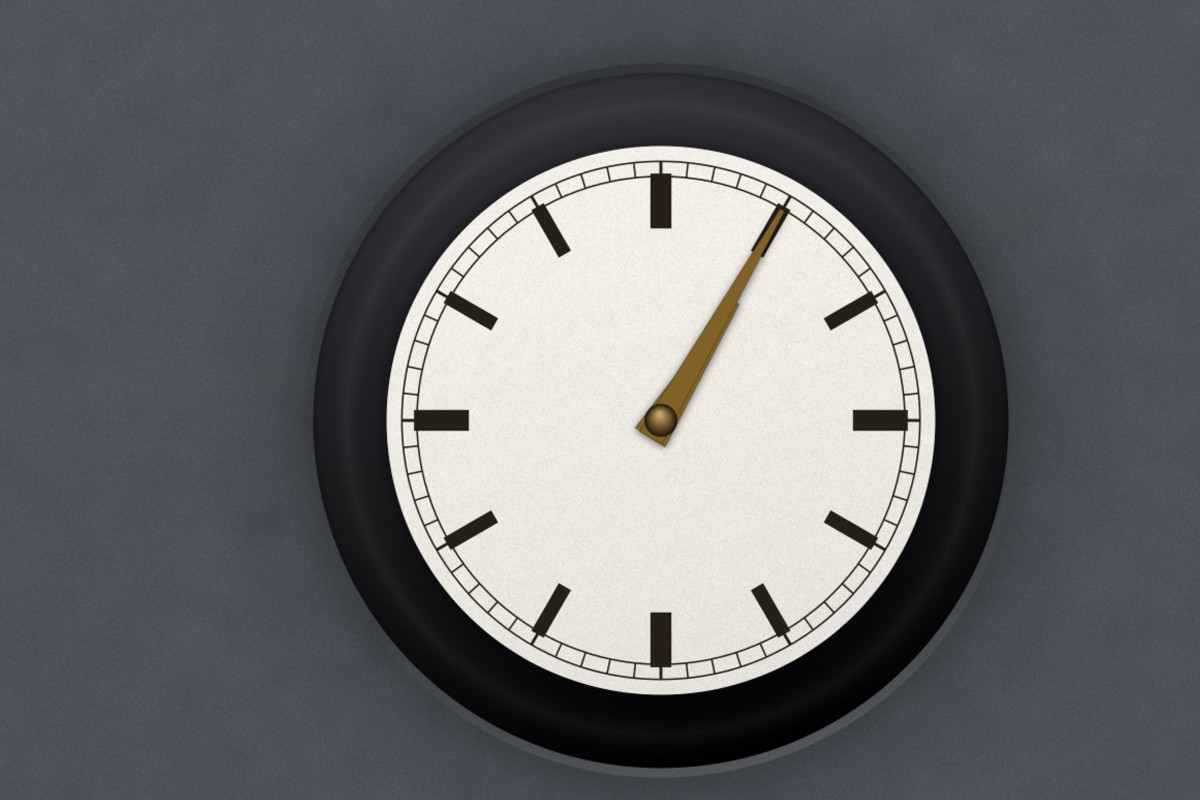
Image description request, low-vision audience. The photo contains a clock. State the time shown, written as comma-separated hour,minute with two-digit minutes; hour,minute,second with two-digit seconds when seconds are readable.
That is 1,05
